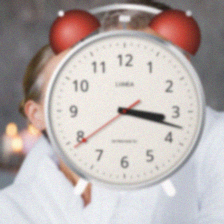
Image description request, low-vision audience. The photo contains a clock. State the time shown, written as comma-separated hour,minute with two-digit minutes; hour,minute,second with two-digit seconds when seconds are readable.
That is 3,17,39
